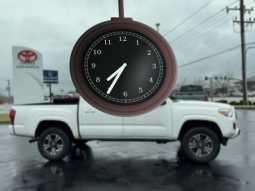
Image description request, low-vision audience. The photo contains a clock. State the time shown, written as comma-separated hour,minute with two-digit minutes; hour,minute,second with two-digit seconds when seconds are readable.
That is 7,35
